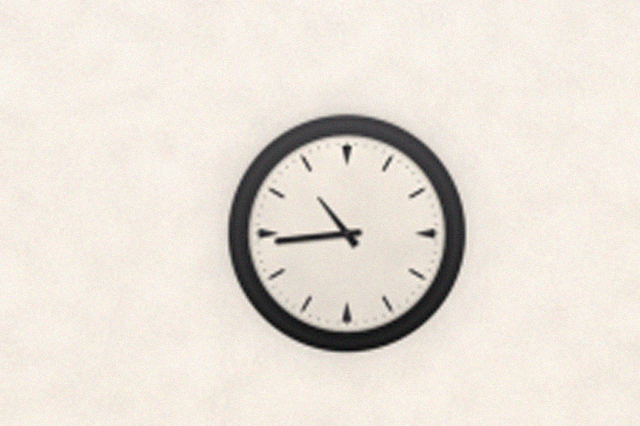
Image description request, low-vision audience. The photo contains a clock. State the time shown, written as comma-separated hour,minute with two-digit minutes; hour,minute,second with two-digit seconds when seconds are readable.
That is 10,44
